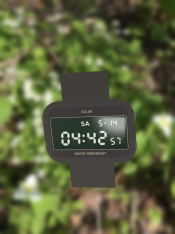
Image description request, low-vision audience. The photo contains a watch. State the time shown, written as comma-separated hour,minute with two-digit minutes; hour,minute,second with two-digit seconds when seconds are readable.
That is 4,42,57
